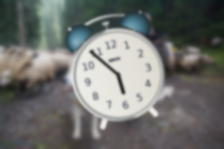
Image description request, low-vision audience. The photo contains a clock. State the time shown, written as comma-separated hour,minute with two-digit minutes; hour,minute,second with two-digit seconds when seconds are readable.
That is 5,54
